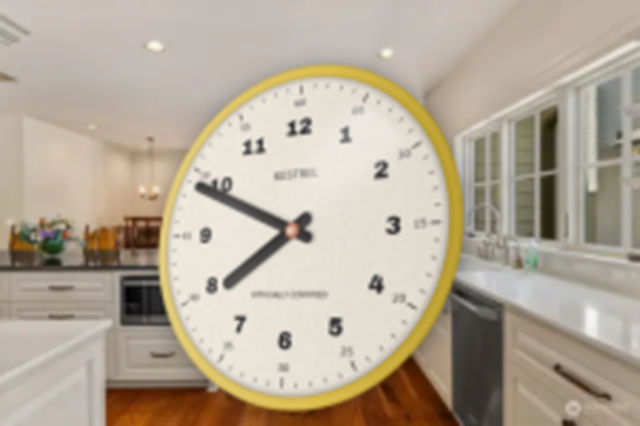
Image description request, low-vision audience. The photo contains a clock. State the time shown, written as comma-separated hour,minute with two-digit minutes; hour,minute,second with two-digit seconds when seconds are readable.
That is 7,49
